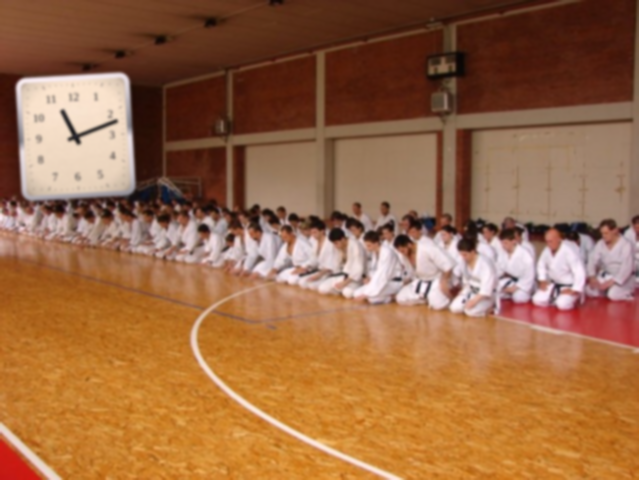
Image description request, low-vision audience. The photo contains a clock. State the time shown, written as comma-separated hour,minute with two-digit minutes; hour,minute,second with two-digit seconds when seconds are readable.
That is 11,12
